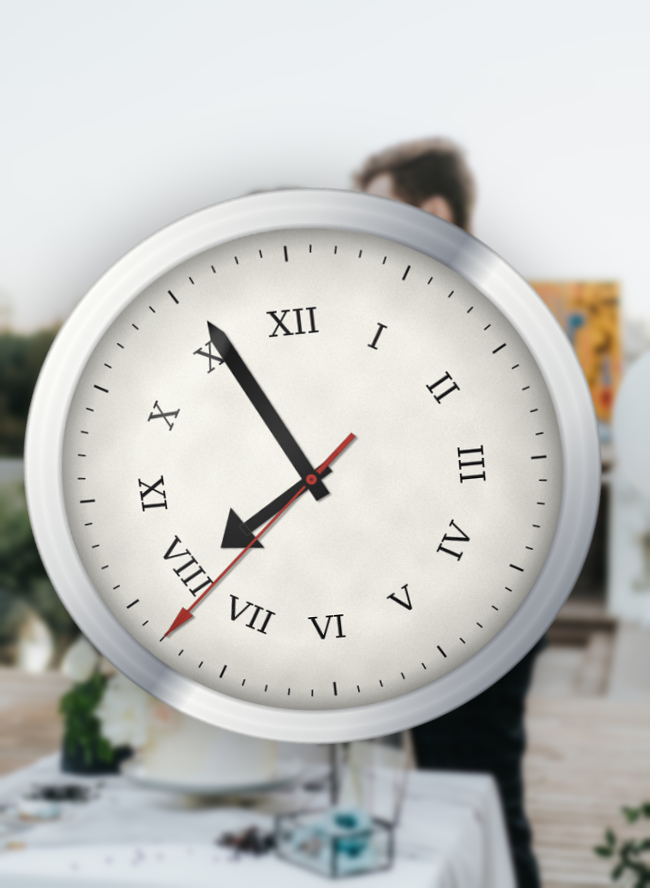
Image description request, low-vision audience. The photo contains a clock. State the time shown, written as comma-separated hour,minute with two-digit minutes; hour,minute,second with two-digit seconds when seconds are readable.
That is 7,55,38
